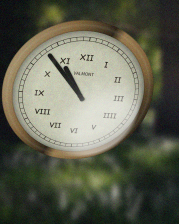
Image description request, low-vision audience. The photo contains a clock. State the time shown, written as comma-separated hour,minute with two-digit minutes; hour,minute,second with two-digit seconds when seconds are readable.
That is 10,53
